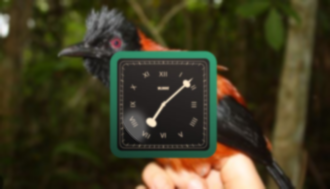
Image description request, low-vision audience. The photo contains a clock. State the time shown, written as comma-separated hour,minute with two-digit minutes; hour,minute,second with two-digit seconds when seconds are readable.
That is 7,08
